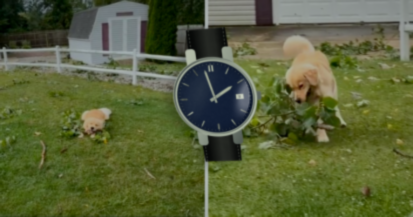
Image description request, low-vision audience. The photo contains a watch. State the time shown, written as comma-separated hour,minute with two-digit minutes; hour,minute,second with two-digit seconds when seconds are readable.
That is 1,58
